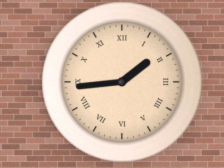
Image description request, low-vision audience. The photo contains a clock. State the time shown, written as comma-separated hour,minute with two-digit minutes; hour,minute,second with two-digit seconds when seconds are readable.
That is 1,44
